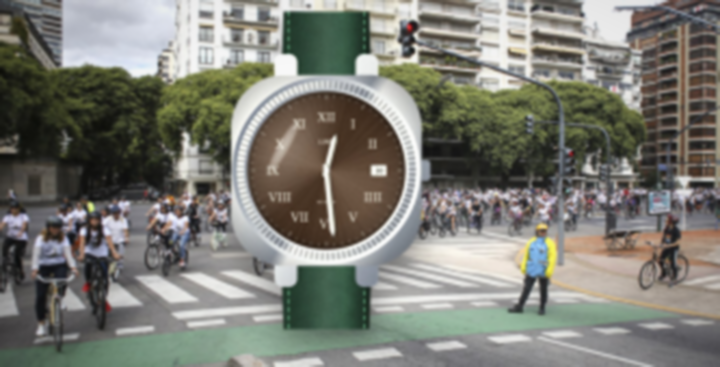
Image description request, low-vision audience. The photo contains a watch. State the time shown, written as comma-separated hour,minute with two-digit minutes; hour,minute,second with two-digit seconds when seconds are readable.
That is 12,29
